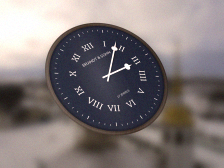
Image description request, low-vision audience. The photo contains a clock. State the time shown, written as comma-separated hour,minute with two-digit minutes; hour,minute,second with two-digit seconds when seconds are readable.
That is 3,08
